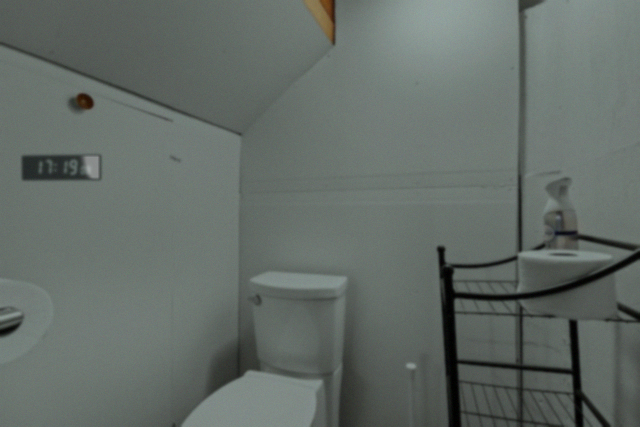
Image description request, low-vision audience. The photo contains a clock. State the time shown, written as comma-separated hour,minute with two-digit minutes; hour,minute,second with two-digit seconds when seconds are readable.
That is 17,19
